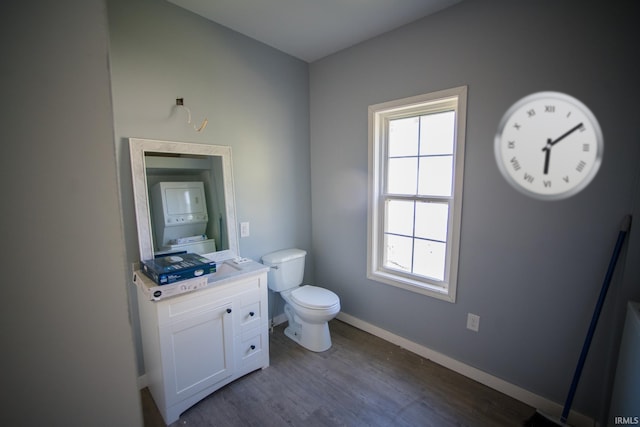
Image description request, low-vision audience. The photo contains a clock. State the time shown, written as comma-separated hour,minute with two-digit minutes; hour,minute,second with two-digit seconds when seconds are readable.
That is 6,09
